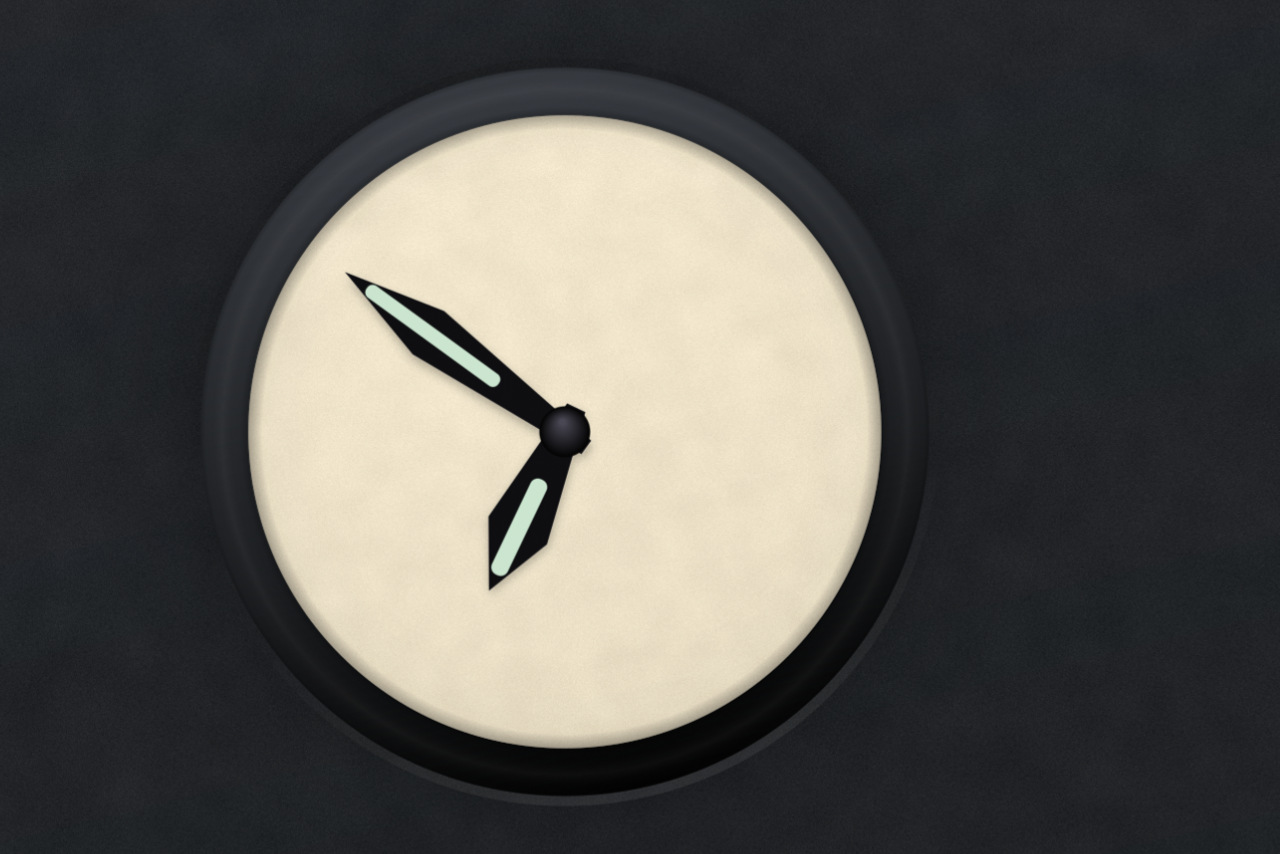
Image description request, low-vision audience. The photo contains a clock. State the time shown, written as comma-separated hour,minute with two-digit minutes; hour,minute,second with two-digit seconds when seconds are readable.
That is 6,51
